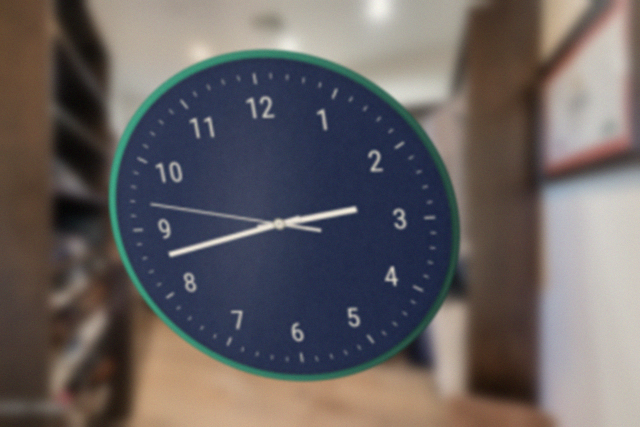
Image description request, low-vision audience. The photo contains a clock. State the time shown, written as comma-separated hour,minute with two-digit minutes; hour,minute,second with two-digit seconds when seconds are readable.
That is 2,42,47
